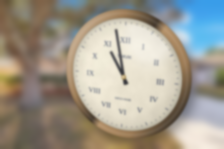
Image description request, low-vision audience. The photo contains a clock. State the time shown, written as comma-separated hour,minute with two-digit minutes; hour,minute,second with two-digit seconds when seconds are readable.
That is 10,58
